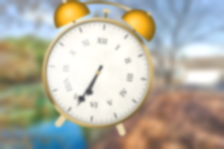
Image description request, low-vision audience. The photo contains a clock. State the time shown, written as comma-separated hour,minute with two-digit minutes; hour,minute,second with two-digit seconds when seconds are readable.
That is 6,34
